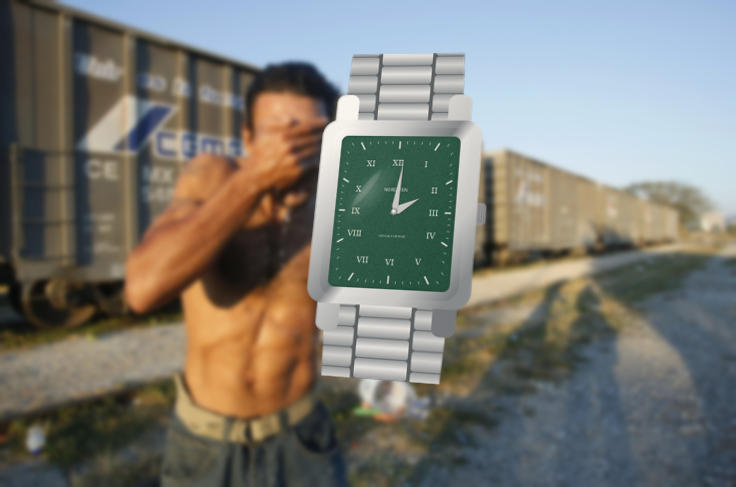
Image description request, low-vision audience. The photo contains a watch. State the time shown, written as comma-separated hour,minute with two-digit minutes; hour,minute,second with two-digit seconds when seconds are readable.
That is 2,01
